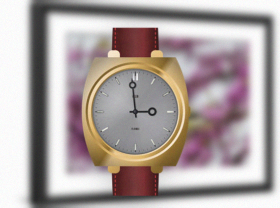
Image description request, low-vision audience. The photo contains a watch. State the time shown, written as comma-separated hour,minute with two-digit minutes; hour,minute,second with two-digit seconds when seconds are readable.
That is 2,59
